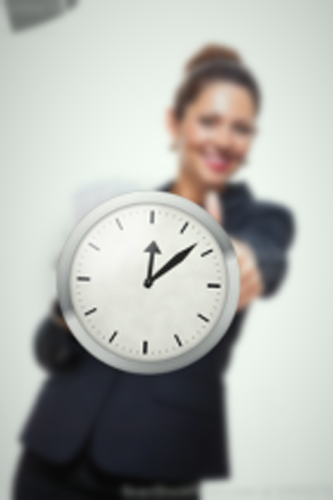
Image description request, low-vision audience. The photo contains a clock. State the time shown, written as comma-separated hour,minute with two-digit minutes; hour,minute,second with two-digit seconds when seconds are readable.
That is 12,08
